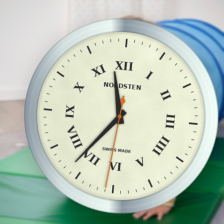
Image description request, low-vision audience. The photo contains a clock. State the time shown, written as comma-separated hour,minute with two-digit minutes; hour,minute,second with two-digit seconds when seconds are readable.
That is 11,36,31
